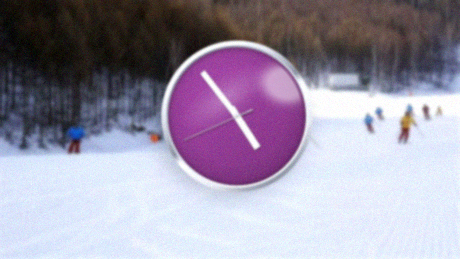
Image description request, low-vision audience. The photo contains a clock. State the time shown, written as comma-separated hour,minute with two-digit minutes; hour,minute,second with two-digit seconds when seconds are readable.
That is 4,53,41
